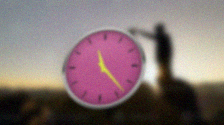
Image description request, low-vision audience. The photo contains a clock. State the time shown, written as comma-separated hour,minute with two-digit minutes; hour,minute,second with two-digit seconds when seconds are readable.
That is 11,23
